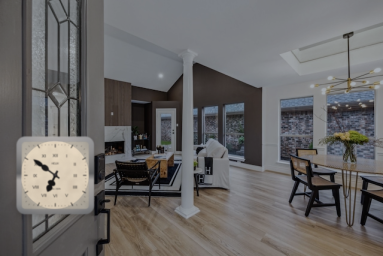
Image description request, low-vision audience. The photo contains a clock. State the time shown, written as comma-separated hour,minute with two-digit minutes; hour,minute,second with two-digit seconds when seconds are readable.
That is 6,51
